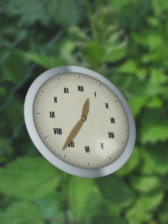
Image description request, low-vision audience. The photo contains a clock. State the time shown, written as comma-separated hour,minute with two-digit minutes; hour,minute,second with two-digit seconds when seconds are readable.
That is 12,36
